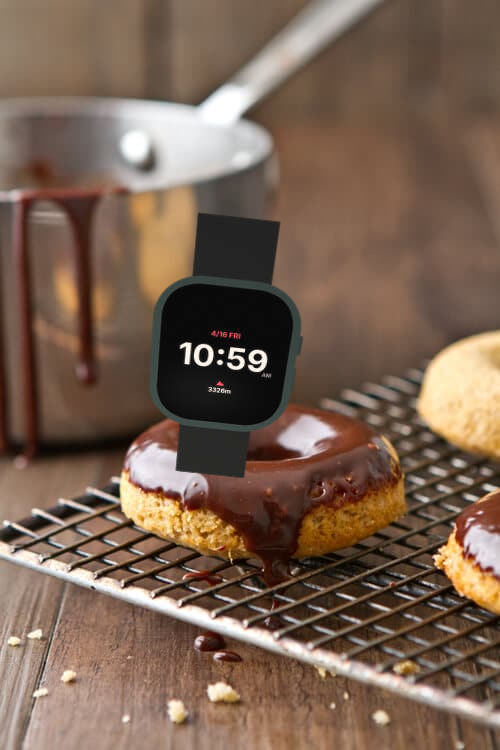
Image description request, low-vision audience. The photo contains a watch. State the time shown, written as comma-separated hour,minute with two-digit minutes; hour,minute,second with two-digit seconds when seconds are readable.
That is 10,59
